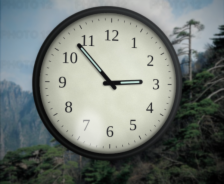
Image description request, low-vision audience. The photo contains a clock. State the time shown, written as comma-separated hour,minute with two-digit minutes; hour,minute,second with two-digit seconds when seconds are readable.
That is 2,53
